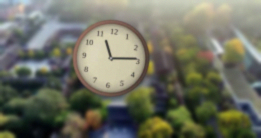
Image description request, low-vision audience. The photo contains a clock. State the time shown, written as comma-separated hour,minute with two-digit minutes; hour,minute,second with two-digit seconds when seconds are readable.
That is 11,14
